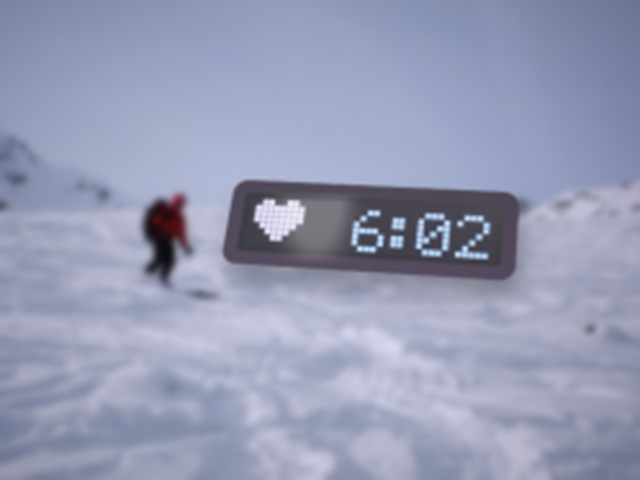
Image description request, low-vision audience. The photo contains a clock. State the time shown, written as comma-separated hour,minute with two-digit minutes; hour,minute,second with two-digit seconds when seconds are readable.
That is 6,02
